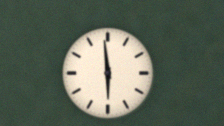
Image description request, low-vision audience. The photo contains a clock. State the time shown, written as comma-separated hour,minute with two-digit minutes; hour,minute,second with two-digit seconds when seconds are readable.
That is 5,59
